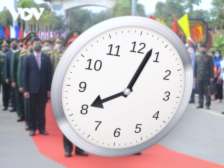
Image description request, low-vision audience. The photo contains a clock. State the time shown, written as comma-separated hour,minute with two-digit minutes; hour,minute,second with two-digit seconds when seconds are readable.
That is 8,03
